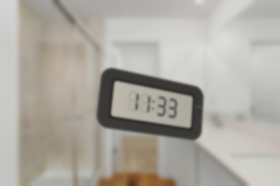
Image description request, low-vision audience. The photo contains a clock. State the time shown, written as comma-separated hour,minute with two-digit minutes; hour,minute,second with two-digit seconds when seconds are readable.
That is 11,33
